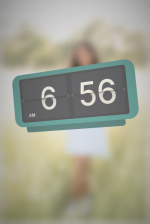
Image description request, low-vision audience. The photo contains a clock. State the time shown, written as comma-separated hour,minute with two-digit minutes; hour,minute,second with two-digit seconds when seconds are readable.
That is 6,56
